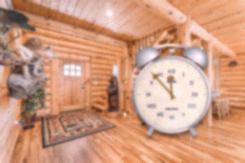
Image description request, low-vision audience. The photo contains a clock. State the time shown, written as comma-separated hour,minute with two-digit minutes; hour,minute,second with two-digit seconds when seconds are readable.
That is 11,53
